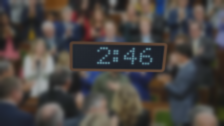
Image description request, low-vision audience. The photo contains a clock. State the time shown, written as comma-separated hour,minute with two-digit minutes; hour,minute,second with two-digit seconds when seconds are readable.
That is 2,46
